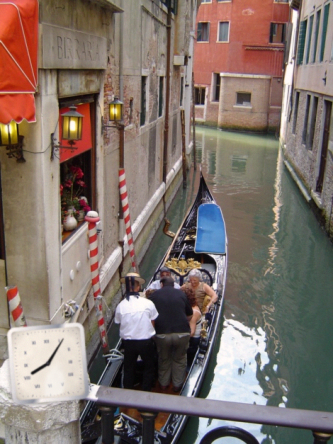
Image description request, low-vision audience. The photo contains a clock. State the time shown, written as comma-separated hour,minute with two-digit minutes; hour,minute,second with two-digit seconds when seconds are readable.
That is 8,06
